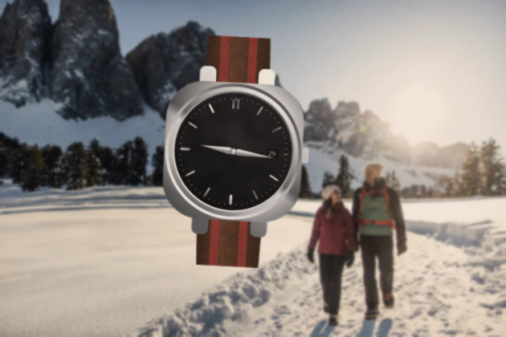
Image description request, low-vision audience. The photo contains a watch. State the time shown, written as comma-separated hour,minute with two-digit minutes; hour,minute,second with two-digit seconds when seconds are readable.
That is 9,16
